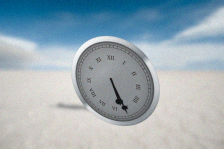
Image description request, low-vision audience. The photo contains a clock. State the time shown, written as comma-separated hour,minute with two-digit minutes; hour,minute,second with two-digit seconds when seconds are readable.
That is 5,26
